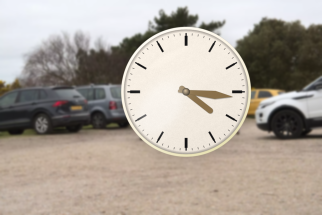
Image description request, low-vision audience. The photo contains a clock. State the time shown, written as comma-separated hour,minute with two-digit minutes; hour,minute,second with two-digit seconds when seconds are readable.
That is 4,16
